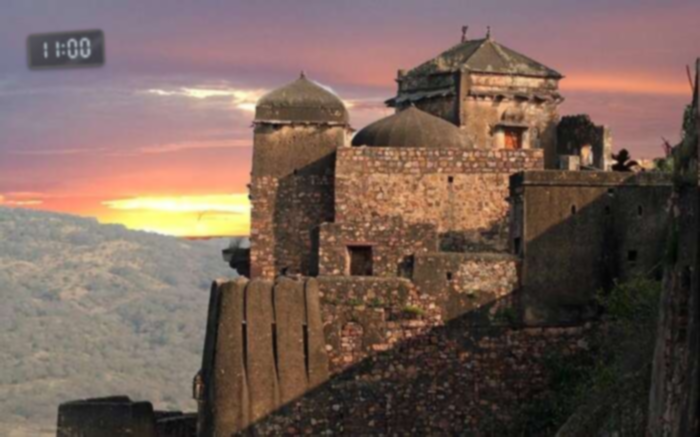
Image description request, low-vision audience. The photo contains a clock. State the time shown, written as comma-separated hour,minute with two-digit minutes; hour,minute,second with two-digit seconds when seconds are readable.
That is 11,00
